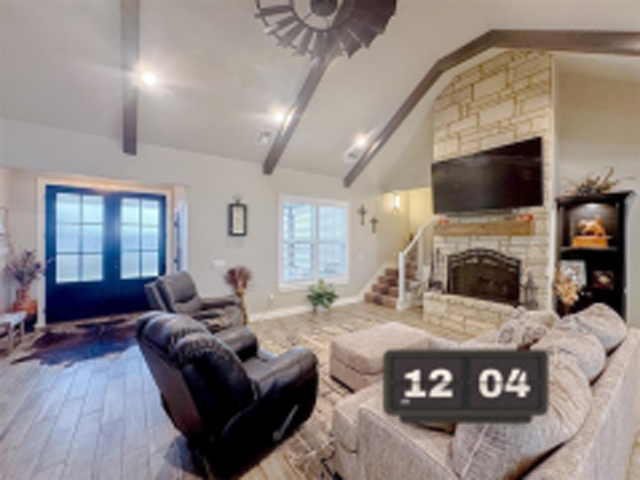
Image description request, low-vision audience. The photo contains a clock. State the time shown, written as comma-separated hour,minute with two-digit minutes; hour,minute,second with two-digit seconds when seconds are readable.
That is 12,04
